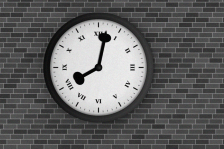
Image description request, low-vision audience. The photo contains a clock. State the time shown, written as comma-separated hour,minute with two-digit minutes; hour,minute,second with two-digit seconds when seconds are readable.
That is 8,02
